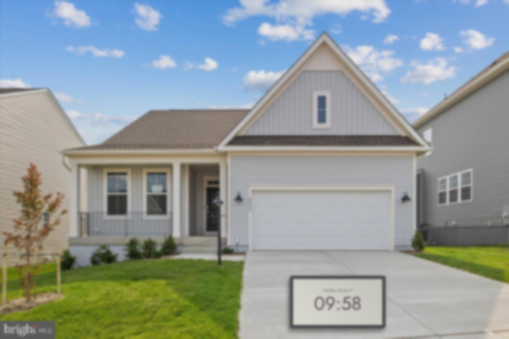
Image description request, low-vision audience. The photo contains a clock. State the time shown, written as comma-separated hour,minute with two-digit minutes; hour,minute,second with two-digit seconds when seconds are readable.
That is 9,58
